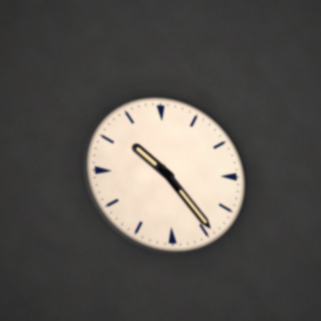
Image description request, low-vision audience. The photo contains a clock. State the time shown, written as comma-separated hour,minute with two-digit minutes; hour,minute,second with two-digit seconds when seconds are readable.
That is 10,24
